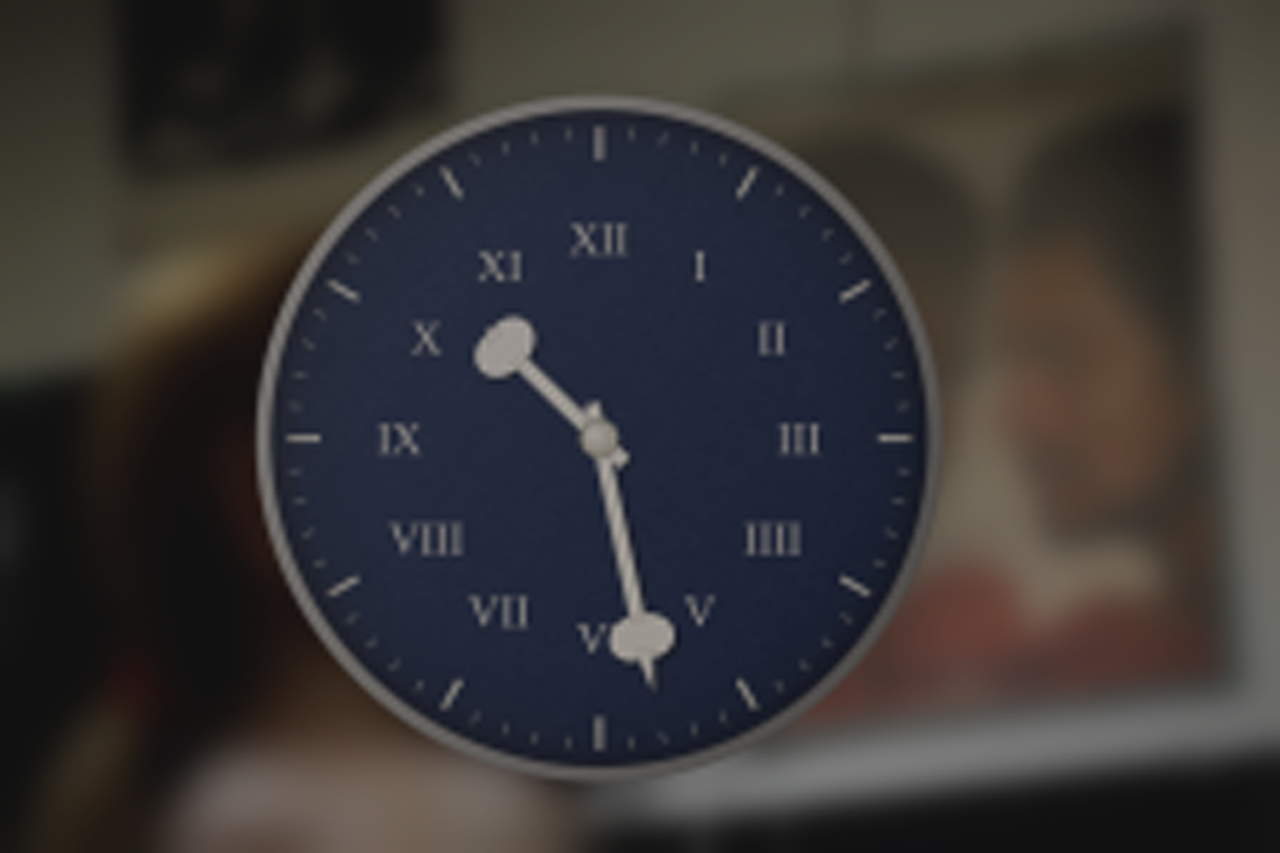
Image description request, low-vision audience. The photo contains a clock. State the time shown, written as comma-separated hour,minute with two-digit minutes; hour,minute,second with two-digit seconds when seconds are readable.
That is 10,28
